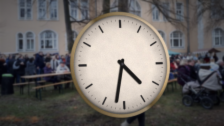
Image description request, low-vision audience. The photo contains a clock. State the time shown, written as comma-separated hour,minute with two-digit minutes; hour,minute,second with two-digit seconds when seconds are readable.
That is 4,32
